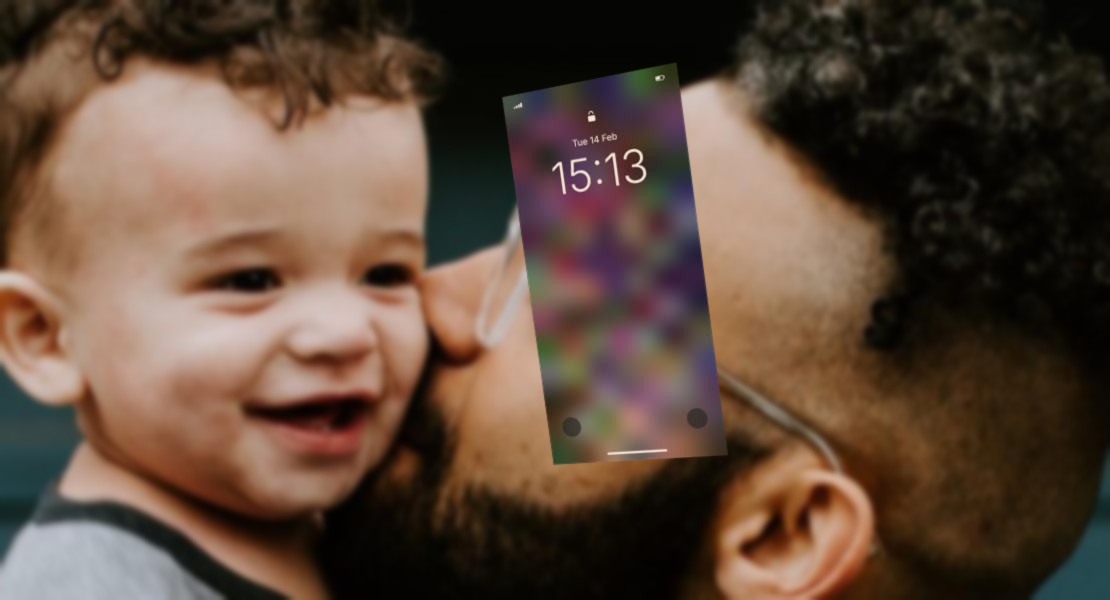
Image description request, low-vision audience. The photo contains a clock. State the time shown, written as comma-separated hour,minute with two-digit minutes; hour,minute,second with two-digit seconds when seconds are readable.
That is 15,13
